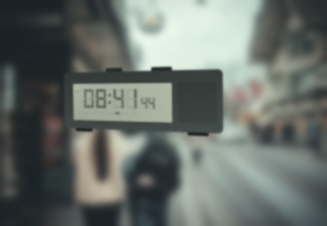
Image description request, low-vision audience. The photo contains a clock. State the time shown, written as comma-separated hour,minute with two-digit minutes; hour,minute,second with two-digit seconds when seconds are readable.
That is 8,41
